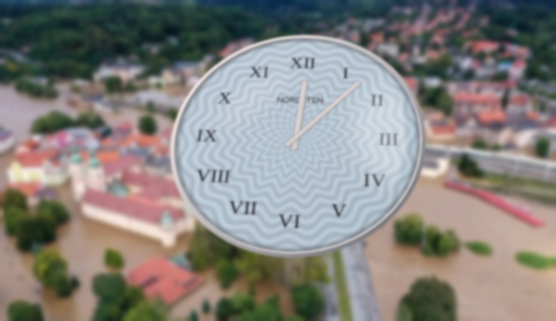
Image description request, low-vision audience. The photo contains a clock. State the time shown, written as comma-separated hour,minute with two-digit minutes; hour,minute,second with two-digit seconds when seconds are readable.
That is 12,07
